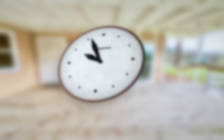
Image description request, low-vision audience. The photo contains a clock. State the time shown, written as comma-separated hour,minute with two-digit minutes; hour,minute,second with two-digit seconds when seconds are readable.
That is 9,56
